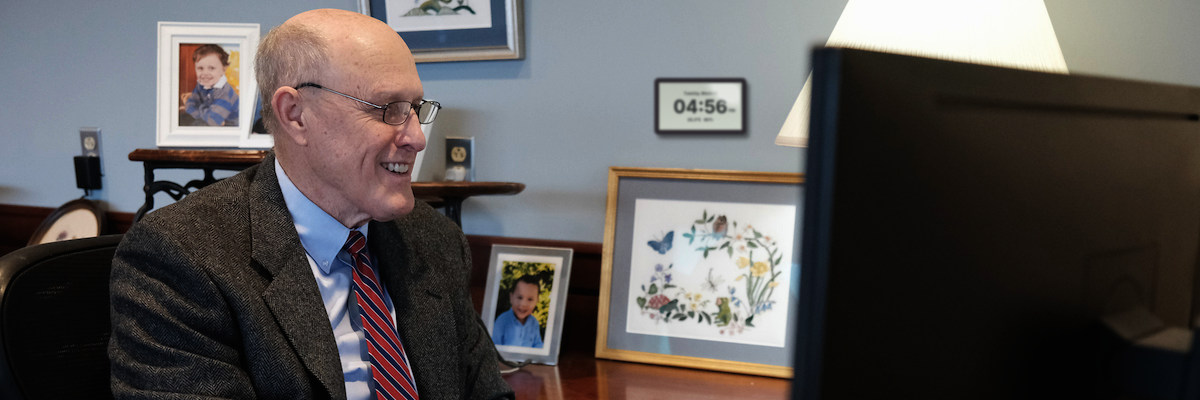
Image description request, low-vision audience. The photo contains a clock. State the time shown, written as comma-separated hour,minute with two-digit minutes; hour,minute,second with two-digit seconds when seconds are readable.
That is 4,56
